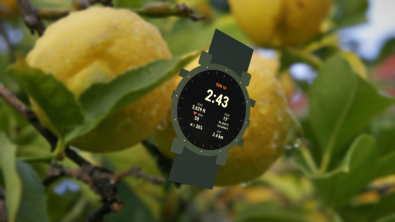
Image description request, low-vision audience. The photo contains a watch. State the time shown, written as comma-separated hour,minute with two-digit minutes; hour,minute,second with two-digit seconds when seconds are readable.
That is 2,43
